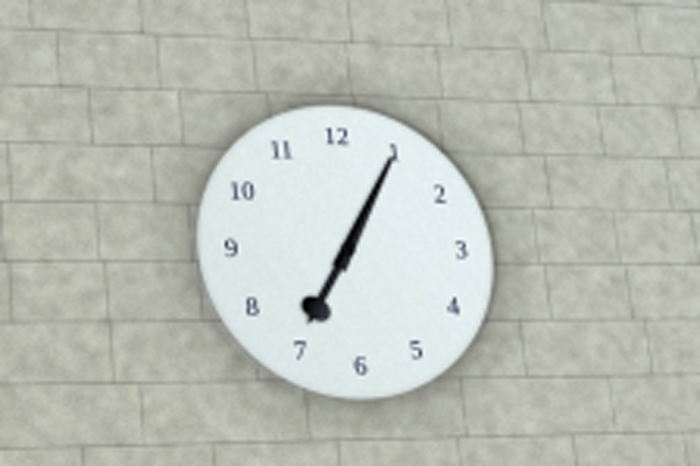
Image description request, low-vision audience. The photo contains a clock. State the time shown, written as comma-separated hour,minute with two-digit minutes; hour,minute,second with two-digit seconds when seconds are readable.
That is 7,05
